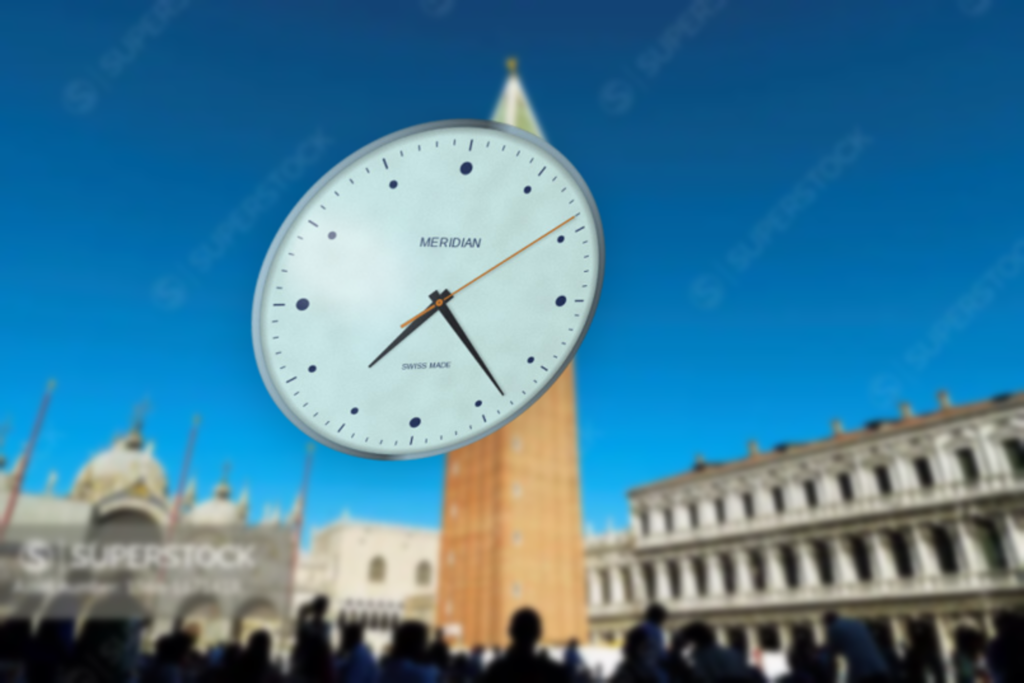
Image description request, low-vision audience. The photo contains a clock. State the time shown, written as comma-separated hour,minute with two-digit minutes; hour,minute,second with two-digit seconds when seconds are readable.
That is 7,23,09
